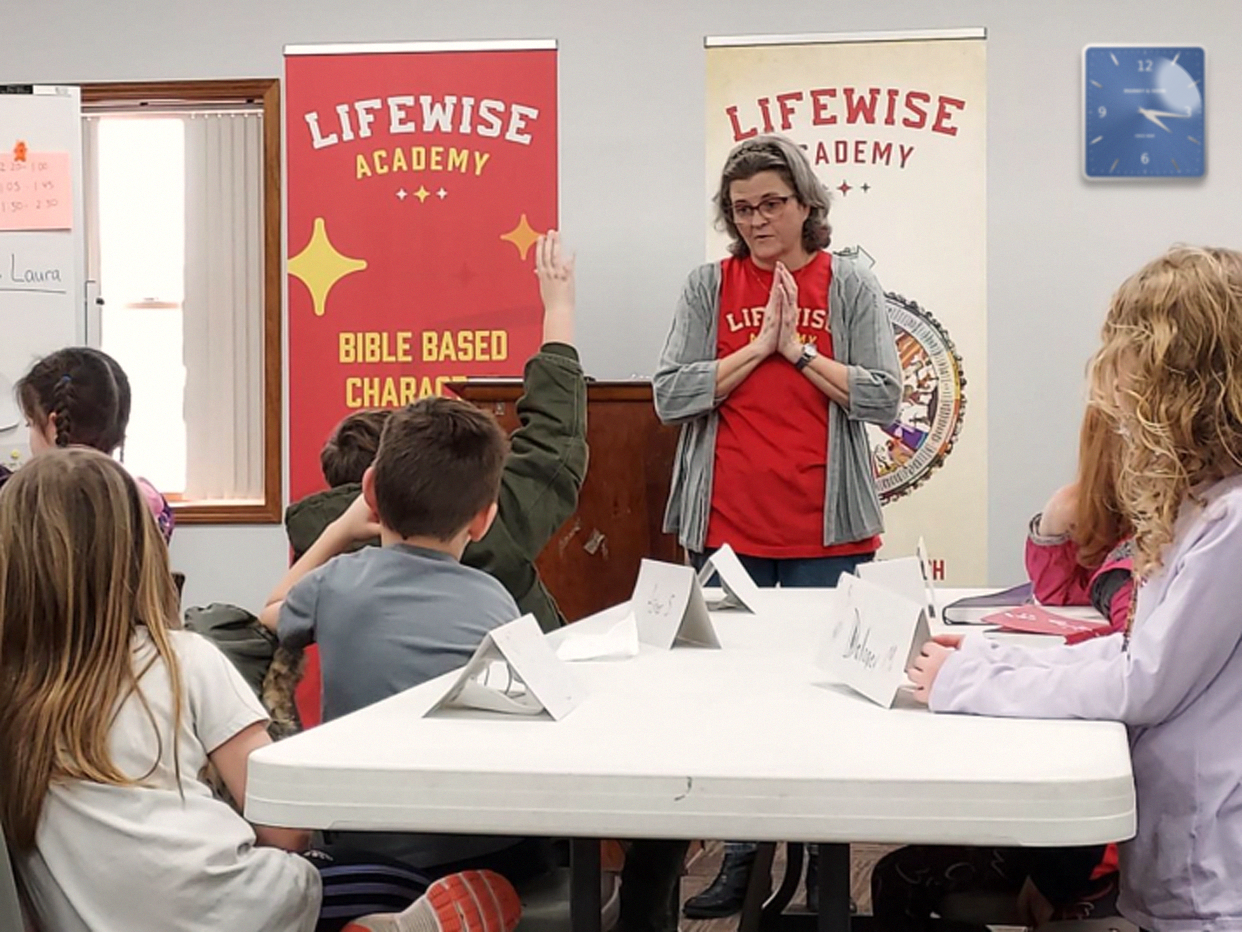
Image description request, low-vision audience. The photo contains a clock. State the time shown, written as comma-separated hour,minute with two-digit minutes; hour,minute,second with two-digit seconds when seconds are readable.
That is 4,16
